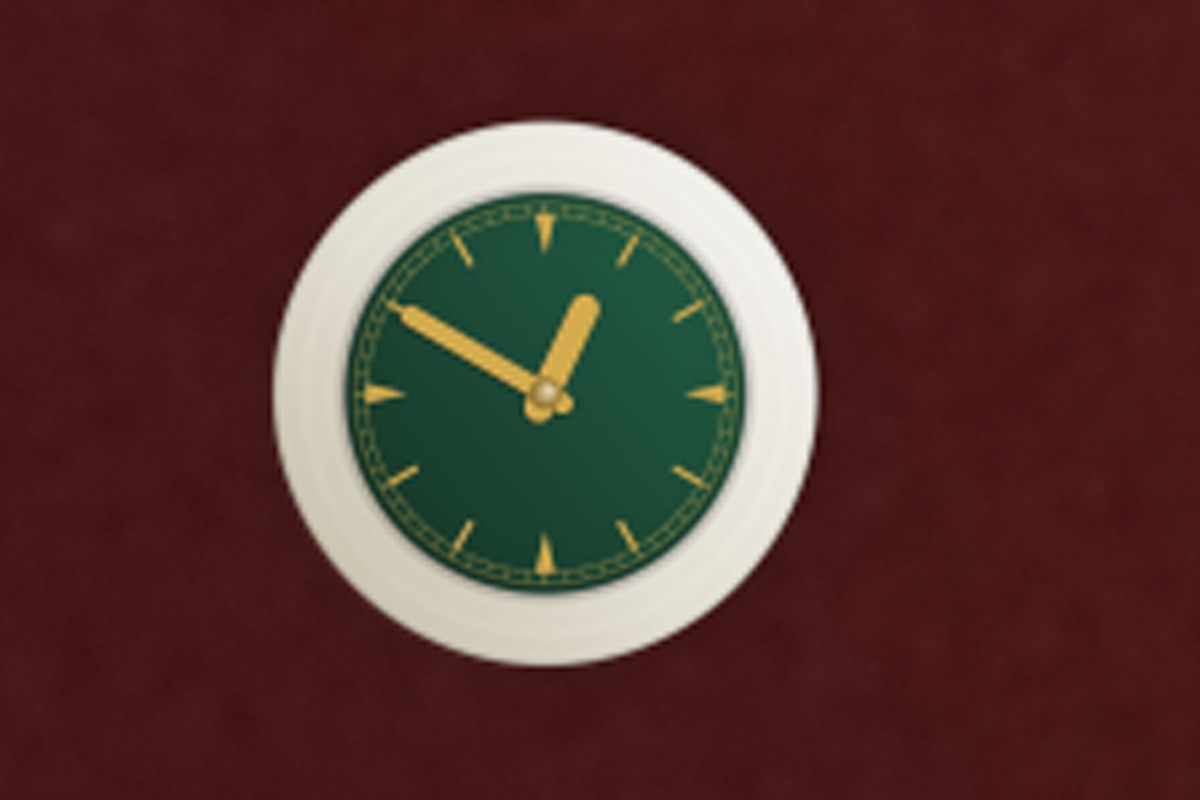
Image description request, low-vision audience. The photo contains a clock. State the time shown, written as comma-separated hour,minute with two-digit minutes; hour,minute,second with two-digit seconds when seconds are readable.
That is 12,50
